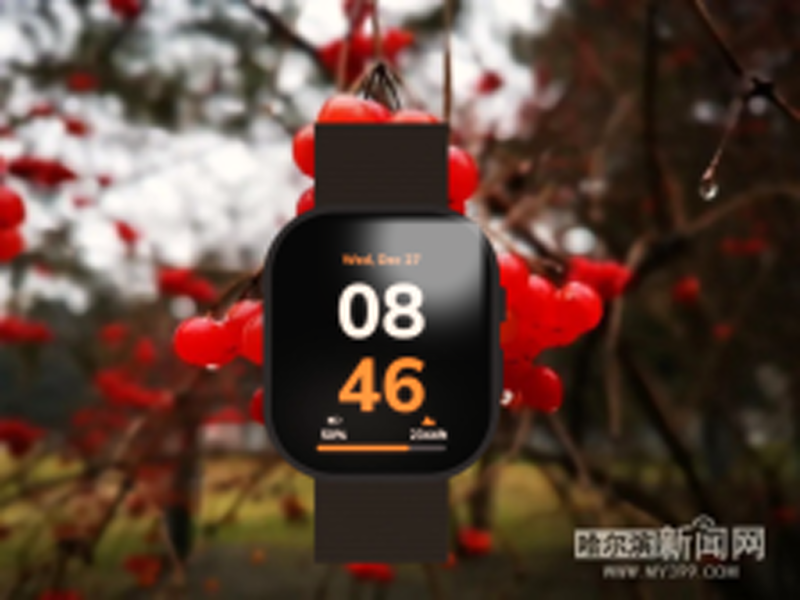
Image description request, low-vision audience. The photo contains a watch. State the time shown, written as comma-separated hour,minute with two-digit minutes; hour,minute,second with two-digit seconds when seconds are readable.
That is 8,46
